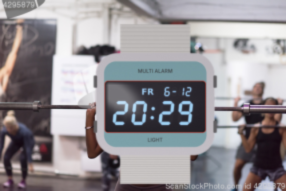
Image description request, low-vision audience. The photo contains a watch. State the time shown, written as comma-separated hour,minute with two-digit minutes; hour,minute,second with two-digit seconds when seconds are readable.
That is 20,29
